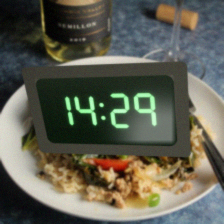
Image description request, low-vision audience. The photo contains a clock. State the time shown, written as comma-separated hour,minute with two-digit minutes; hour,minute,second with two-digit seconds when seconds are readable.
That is 14,29
